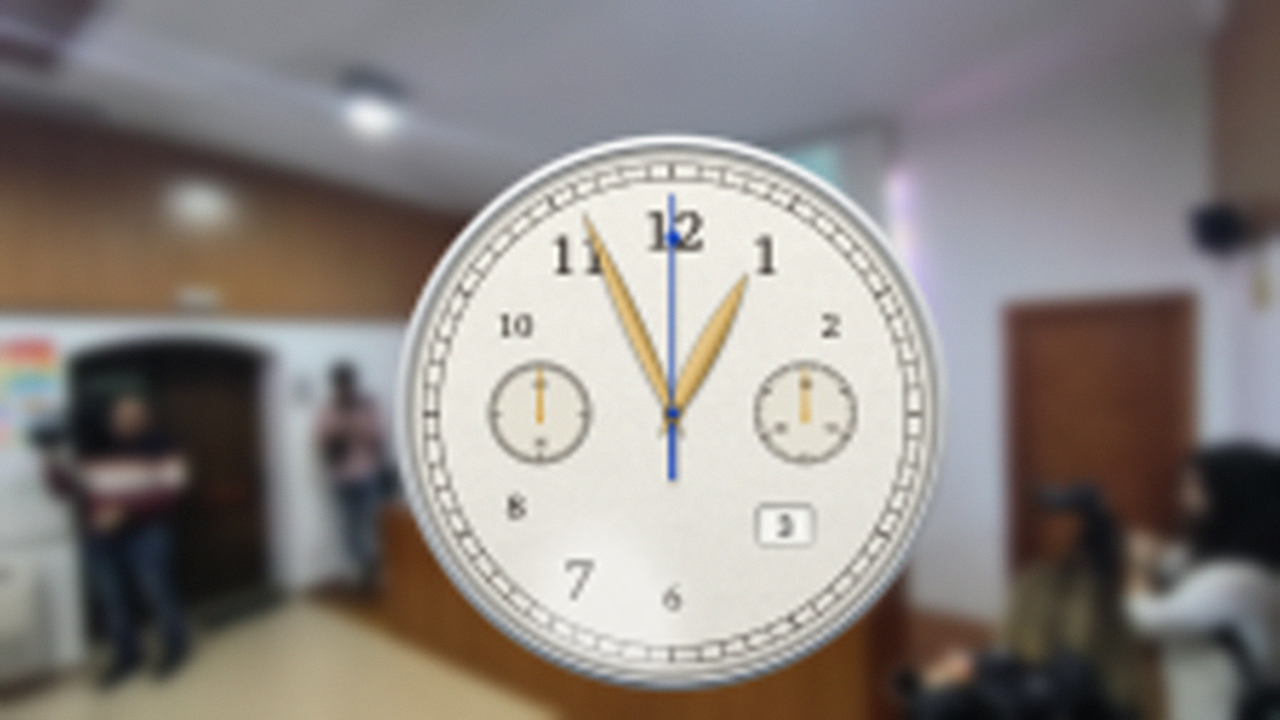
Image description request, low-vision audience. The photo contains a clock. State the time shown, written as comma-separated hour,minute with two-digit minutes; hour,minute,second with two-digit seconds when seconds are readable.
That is 12,56
